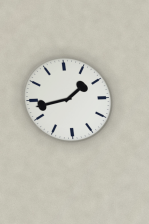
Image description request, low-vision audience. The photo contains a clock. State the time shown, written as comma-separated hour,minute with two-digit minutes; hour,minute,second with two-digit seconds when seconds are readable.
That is 1,43
